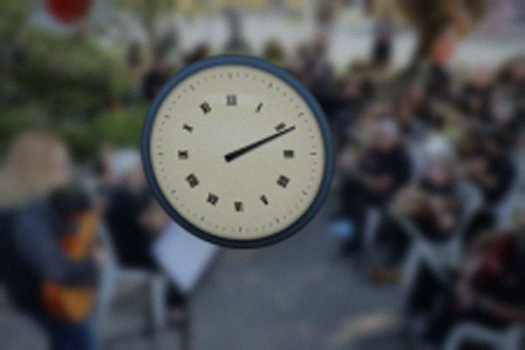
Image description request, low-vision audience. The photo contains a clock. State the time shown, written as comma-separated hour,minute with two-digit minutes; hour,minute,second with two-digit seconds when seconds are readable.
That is 2,11
